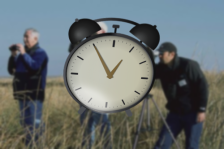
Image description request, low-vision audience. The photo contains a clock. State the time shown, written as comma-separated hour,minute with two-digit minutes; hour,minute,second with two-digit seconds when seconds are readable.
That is 12,55
